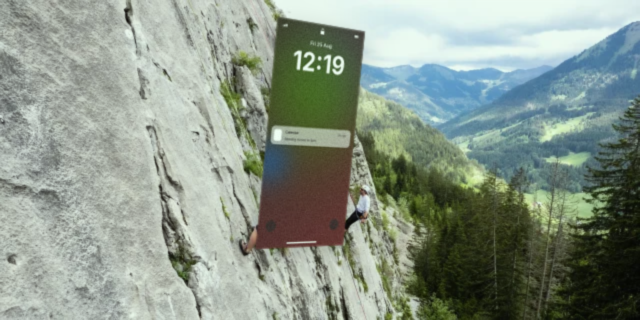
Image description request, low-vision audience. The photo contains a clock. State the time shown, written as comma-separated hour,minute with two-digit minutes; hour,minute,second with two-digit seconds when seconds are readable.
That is 12,19
